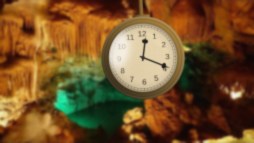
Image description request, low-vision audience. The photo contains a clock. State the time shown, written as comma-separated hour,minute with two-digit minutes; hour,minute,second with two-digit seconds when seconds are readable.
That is 12,19
